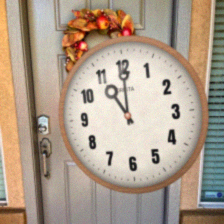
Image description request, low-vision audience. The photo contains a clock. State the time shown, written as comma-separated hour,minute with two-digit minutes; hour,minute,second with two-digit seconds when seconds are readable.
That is 11,00
